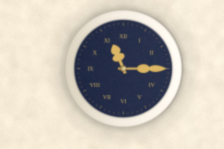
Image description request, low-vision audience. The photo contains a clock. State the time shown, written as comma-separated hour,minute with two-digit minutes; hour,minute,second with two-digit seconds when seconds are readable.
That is 11,15
